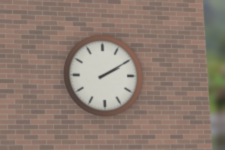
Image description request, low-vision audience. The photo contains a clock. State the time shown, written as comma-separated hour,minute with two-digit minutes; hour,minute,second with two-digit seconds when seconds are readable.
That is 2,10
